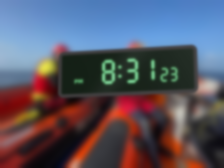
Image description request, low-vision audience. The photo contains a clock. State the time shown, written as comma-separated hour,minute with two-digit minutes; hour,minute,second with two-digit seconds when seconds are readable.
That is 8,31,23
